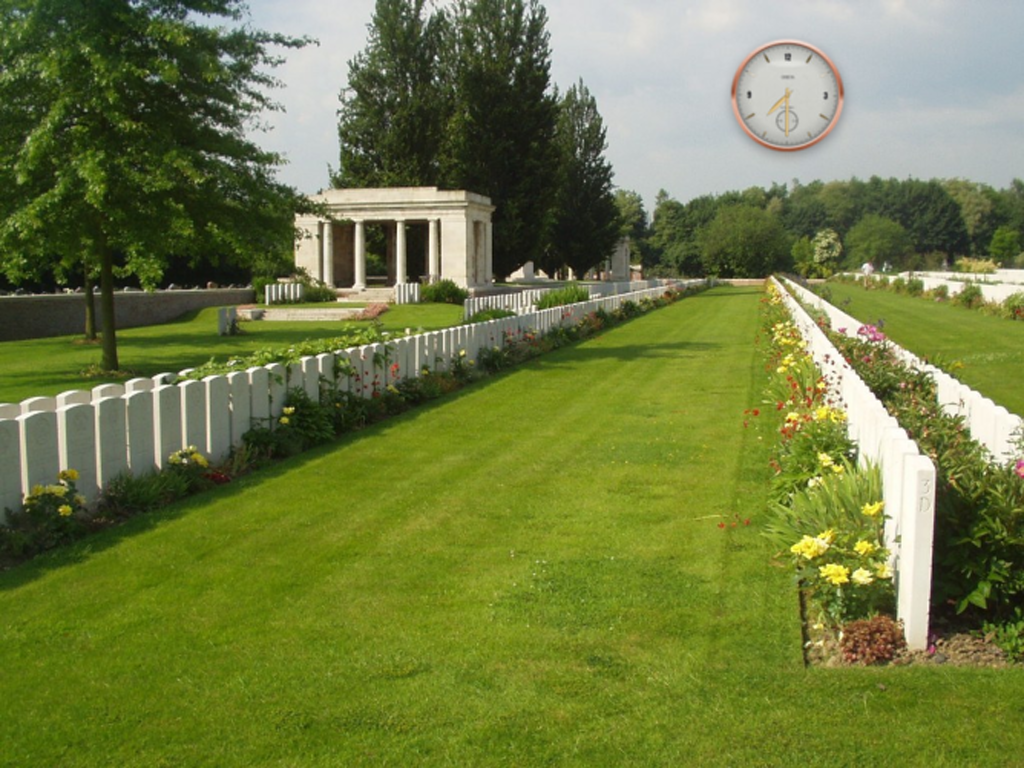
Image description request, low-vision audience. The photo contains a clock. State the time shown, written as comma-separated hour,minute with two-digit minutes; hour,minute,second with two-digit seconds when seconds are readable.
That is 7,30
